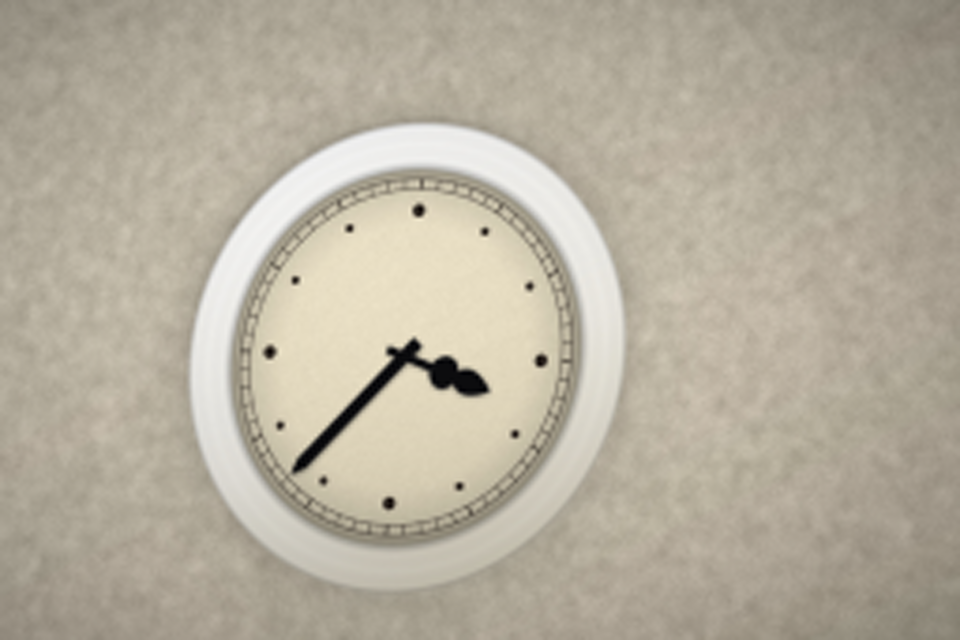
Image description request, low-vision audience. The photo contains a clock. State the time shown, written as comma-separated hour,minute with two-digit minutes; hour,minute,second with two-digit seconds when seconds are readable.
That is 3,37
